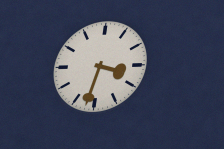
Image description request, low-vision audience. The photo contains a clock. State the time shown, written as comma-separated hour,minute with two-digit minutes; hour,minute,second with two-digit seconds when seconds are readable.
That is 3,32
